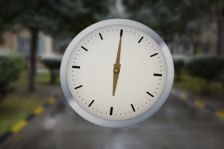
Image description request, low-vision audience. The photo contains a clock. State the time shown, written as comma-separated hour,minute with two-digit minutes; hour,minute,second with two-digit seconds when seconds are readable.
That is 6,00
